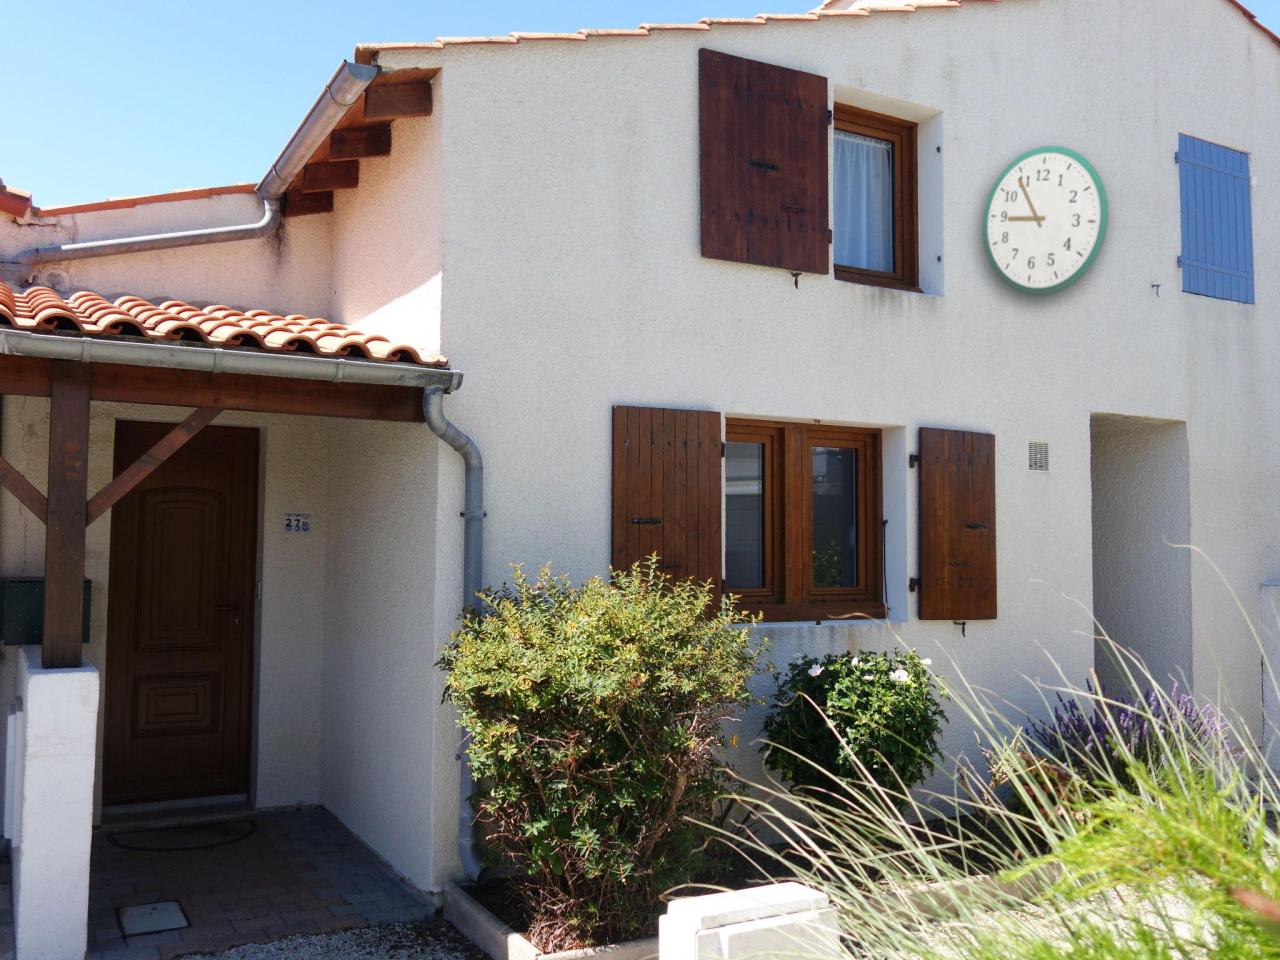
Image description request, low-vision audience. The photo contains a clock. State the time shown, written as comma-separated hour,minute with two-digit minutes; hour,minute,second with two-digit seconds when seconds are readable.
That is 8,54
